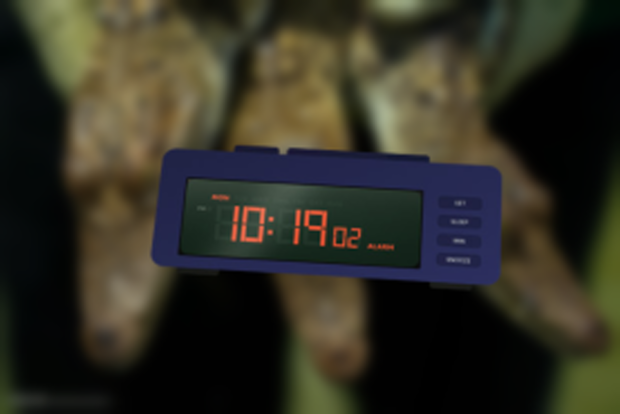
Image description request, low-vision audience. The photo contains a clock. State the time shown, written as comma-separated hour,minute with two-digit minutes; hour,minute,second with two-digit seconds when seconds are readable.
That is 10,19,02
